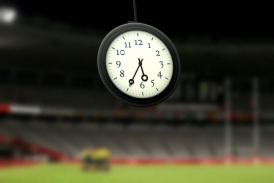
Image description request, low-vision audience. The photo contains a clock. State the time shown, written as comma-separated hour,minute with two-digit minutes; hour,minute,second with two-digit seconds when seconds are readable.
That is 5,35
